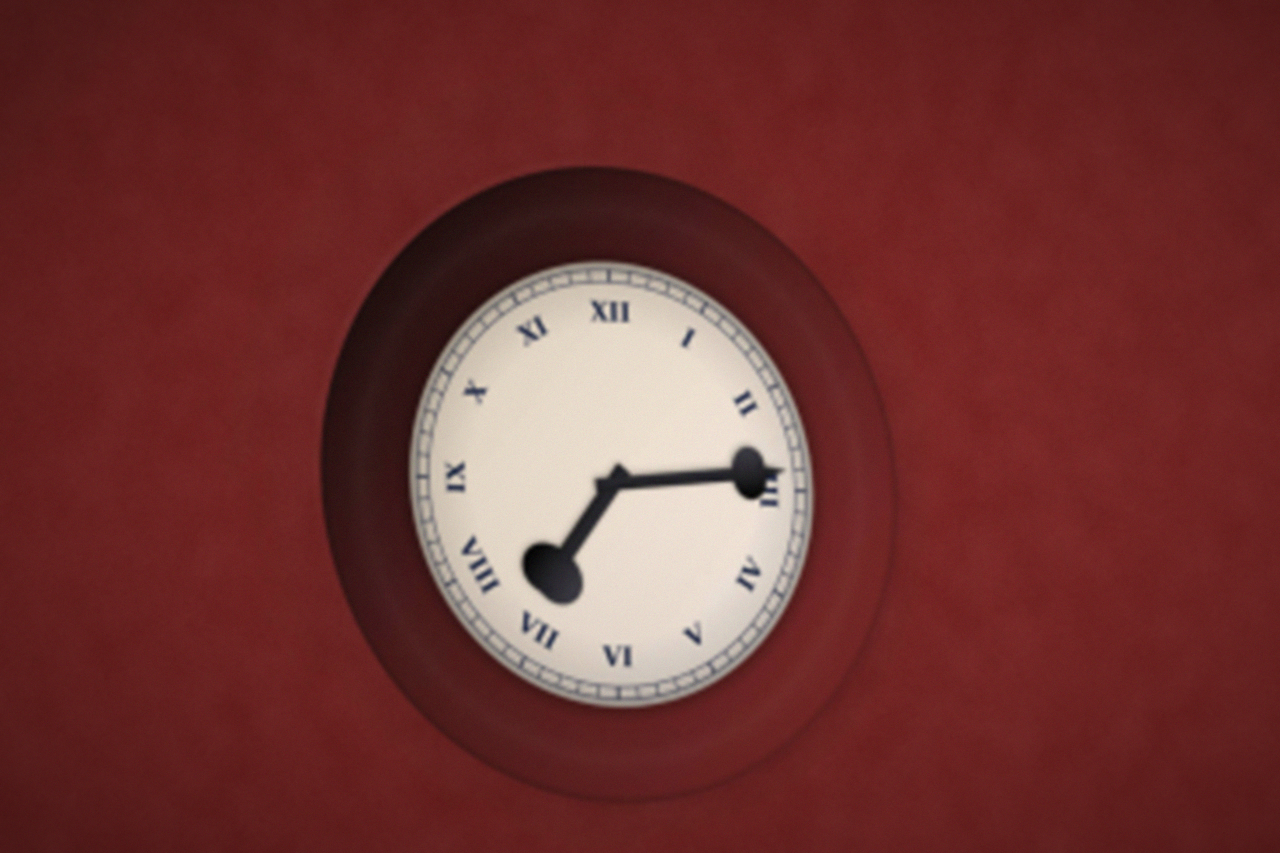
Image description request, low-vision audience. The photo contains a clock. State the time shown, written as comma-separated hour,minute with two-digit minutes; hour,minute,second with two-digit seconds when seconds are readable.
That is 7,14
